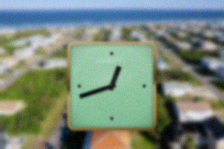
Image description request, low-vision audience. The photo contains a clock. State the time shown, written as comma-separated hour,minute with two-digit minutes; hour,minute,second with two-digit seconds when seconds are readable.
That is 12,42
